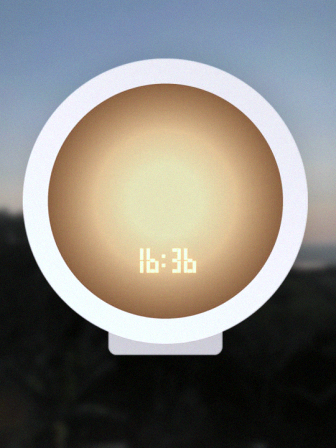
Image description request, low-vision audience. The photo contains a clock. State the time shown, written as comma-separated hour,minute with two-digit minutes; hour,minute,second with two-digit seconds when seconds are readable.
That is 16,36
